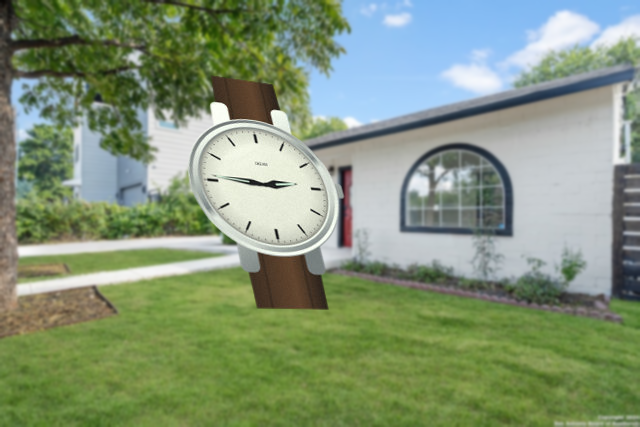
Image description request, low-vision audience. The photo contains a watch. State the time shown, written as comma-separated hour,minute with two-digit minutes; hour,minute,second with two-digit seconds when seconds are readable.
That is 2,46
